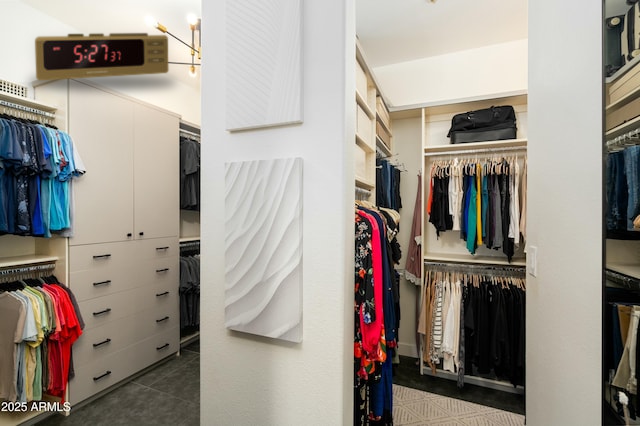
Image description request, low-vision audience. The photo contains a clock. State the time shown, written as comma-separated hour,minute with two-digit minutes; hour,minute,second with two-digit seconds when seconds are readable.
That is 5,27
